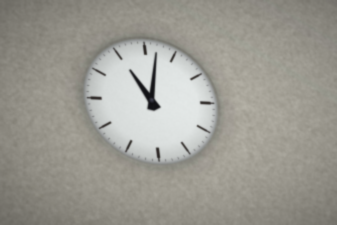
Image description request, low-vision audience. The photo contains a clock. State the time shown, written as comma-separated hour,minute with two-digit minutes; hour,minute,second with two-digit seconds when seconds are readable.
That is 11,02
